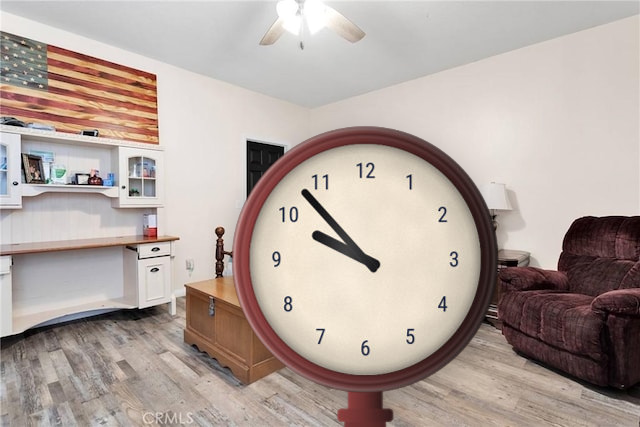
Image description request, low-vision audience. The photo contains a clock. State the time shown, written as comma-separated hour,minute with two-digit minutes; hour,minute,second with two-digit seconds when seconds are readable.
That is 9,53
